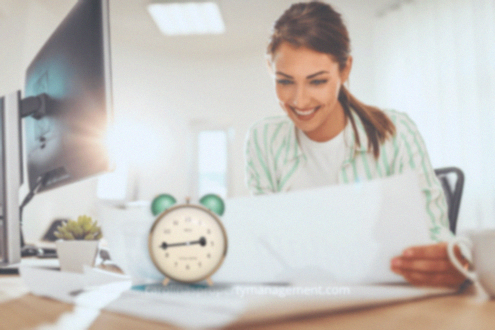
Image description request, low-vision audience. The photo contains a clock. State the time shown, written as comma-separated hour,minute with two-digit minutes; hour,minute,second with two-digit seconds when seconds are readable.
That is 2,44
